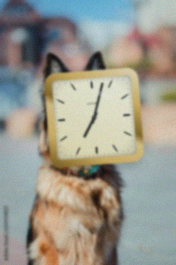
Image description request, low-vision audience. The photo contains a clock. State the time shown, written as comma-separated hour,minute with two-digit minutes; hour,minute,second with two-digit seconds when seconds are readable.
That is 7,03
